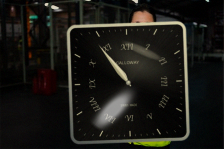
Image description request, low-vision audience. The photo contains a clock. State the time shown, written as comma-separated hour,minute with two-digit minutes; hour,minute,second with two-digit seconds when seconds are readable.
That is 10,54
